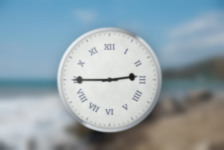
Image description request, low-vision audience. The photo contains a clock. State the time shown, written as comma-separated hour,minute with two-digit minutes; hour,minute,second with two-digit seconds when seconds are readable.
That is 2,45
